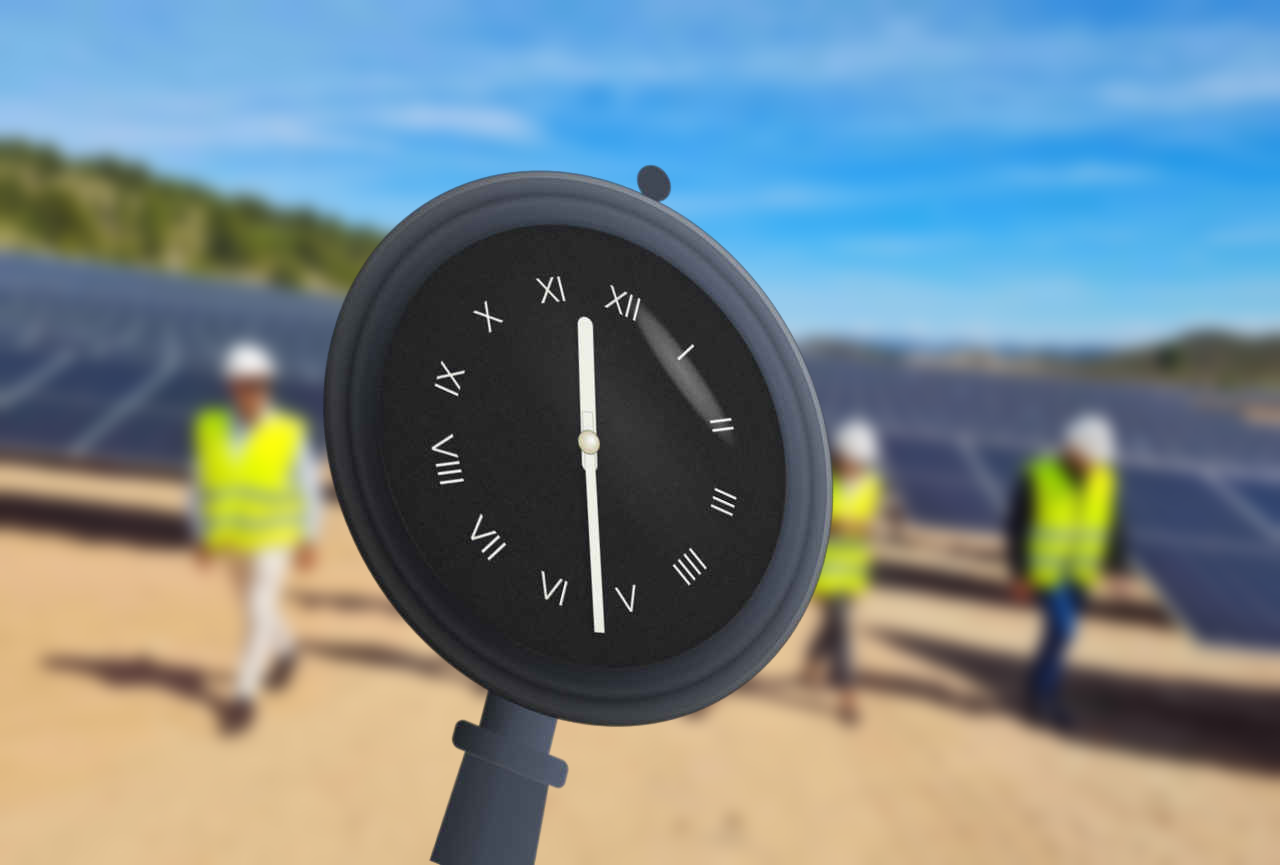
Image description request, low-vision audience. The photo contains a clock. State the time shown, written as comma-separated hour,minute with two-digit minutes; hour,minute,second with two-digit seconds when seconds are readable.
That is 11,27
